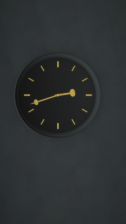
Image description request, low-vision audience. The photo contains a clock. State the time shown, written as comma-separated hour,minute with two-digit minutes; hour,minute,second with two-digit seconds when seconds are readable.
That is 2,42
